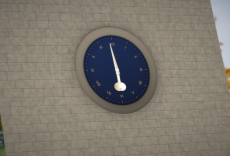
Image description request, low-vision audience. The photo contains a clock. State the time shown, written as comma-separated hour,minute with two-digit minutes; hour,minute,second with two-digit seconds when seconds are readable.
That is 5,59
